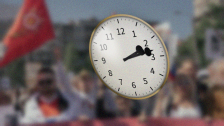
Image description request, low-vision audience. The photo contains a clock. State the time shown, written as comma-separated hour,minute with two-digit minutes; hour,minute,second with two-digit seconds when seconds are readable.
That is 2,13
